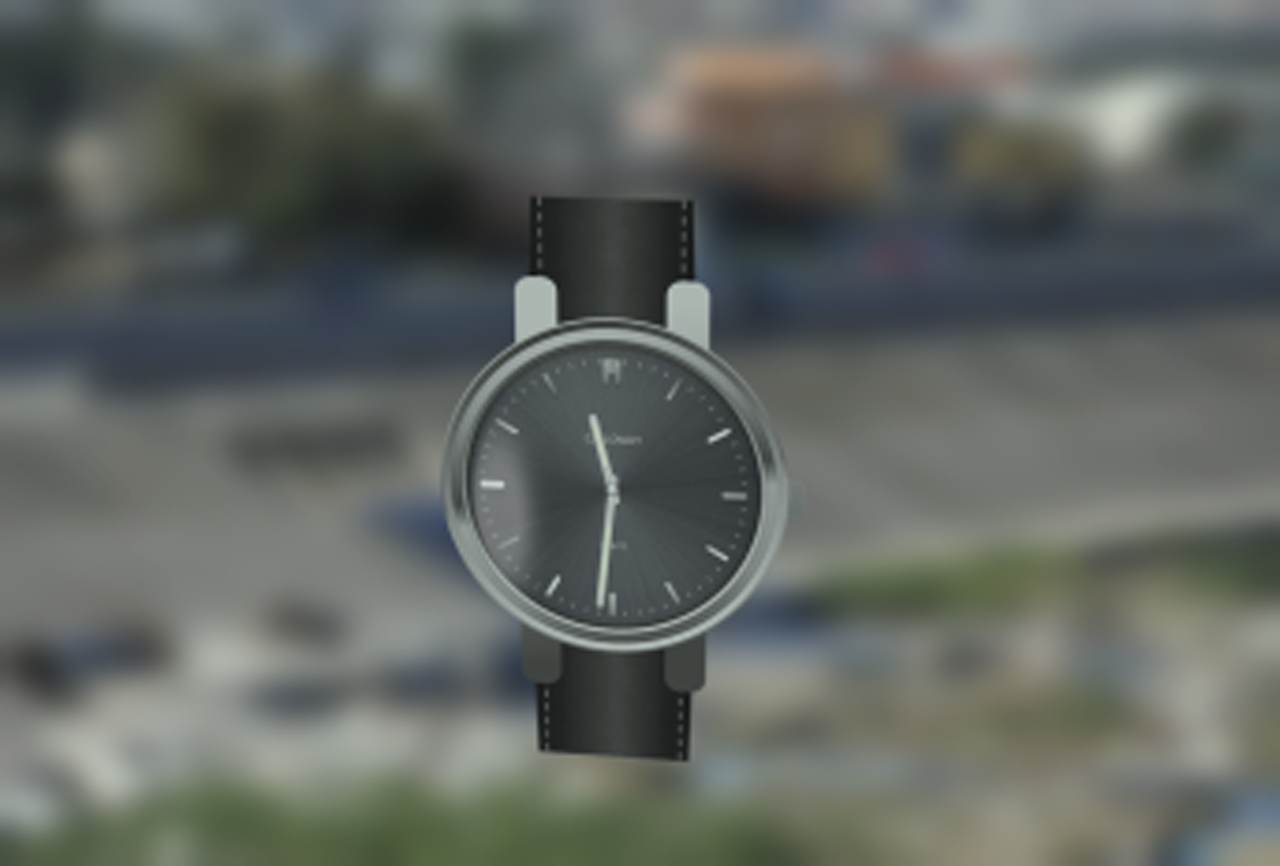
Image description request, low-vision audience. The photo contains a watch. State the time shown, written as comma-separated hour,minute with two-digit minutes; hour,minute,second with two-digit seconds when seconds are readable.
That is 11,31
